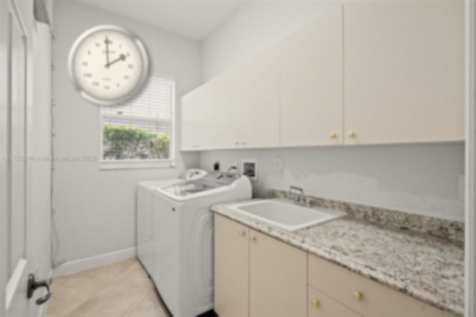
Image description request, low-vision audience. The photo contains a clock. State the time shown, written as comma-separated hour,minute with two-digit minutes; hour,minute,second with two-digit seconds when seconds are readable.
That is 1,59
